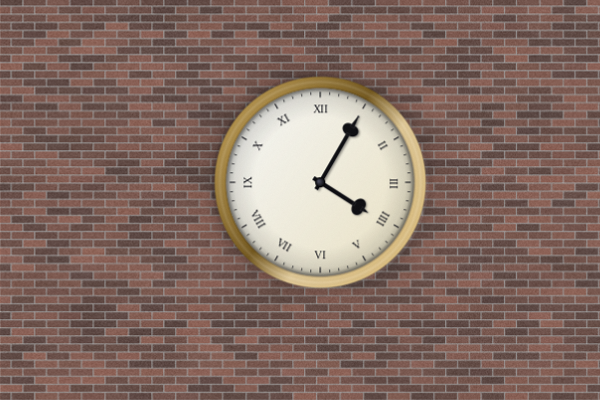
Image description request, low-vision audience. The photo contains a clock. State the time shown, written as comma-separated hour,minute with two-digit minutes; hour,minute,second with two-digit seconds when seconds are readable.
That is 4,05
